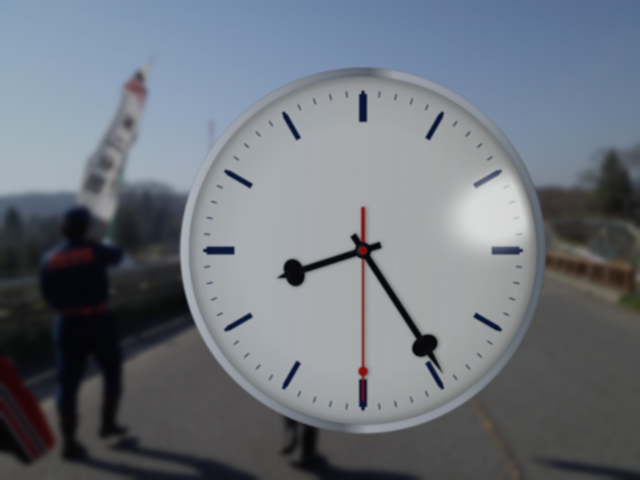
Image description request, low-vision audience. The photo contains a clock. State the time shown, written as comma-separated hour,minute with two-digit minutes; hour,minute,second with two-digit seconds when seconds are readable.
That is 8,24,30
